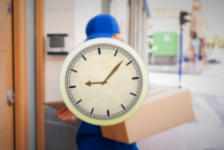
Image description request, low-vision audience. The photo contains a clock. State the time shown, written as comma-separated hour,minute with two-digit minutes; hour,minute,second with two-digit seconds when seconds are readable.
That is 9,08
